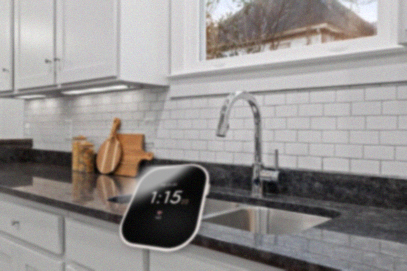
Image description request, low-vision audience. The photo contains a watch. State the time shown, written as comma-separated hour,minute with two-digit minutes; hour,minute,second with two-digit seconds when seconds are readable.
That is 1,15
